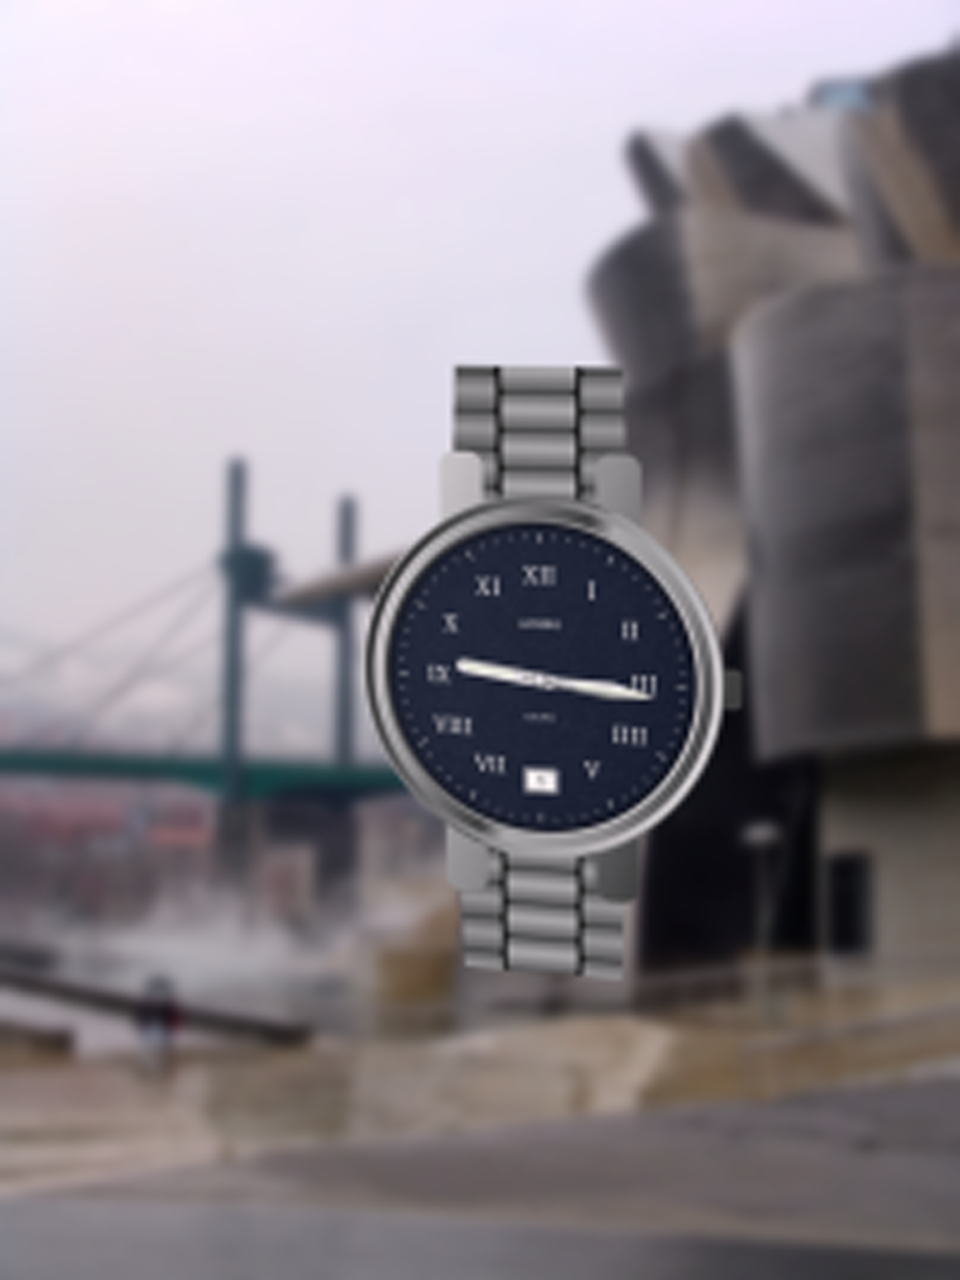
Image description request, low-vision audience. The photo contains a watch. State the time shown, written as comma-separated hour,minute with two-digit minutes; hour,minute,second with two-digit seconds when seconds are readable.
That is 9,16
